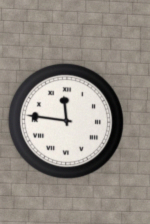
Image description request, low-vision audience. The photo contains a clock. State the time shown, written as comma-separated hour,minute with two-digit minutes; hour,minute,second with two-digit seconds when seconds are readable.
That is 11,46
